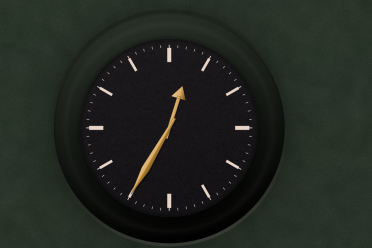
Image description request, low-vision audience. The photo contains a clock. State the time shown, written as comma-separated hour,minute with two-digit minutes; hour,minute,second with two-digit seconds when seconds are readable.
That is 12,35
